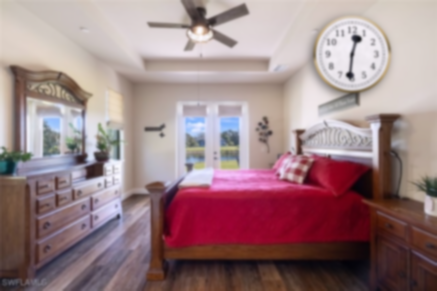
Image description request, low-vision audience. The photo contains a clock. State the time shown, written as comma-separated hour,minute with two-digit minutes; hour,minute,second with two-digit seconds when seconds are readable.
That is 12,31
